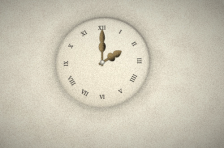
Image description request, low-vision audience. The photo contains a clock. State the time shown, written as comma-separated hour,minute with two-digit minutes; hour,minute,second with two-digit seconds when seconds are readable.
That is 2,00
